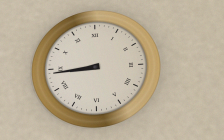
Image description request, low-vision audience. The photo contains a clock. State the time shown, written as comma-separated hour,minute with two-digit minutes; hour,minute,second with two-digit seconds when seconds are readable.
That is 8,44
